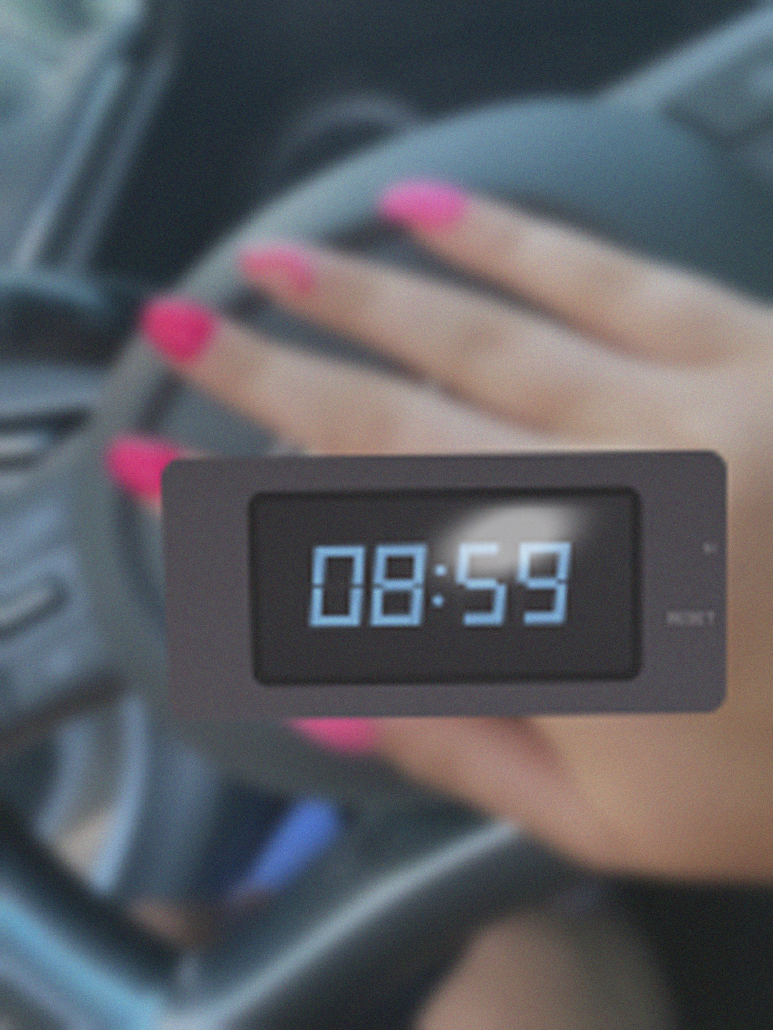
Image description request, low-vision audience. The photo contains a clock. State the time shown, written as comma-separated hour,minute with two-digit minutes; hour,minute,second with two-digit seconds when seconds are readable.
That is 8,59
